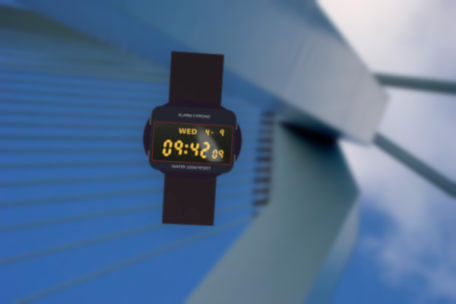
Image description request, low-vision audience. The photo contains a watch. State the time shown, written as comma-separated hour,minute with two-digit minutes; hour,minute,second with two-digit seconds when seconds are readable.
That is 9,42,09
